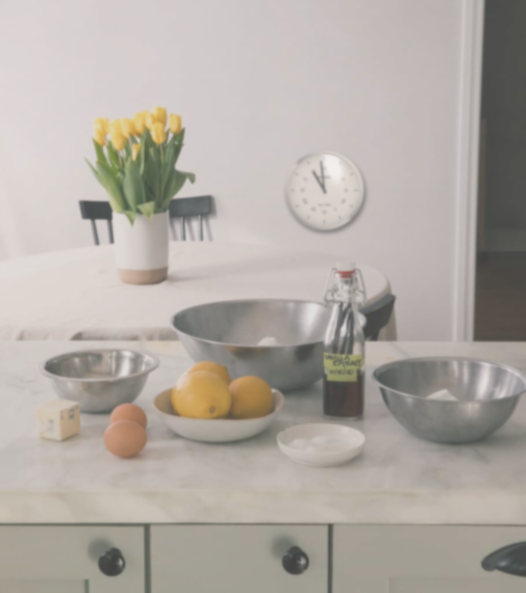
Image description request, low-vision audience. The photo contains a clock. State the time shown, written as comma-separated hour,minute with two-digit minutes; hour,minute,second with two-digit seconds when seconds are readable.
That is 10,59
